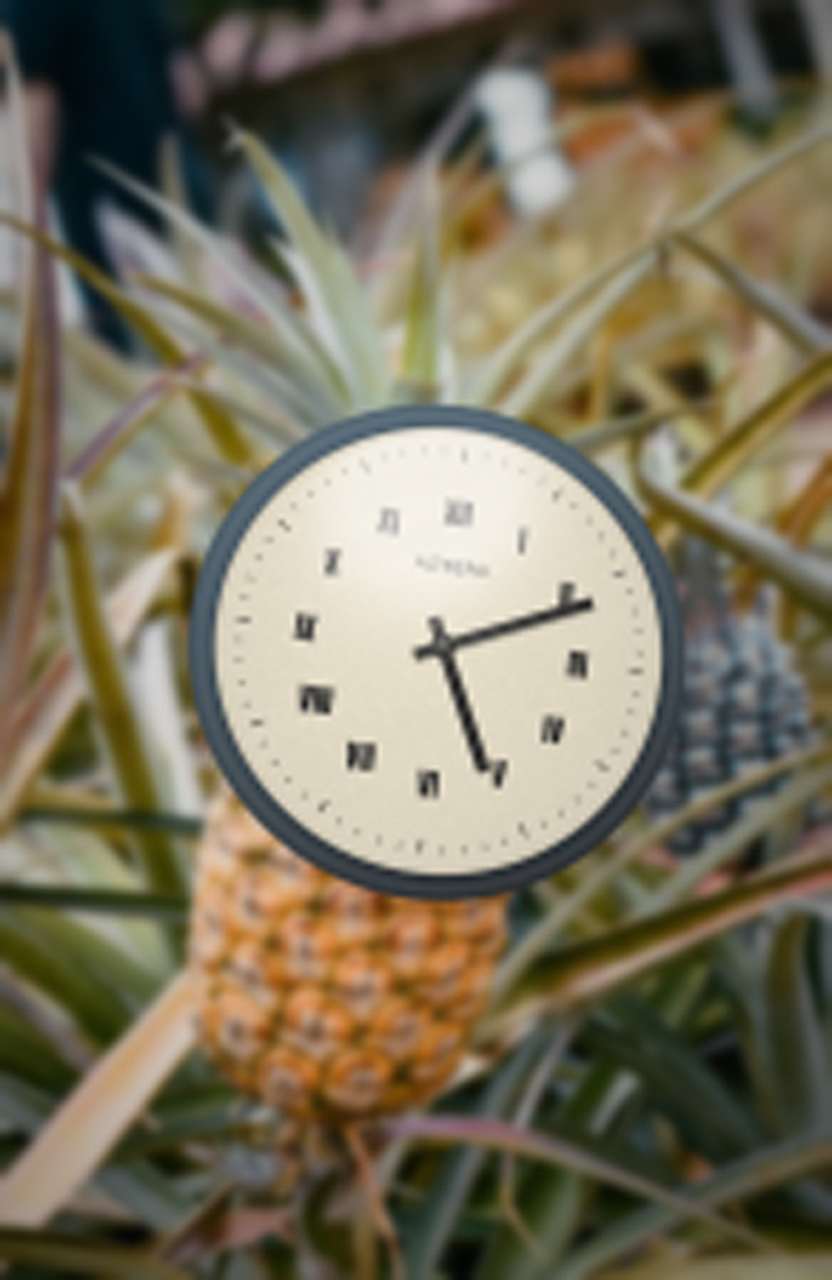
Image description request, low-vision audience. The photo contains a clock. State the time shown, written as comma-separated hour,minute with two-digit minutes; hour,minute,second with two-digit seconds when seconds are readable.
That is 5,11
